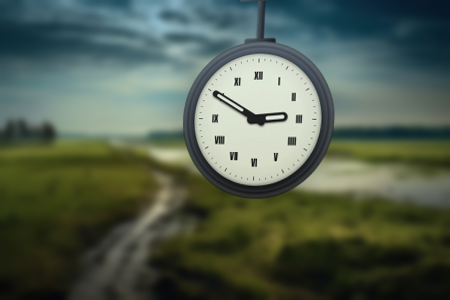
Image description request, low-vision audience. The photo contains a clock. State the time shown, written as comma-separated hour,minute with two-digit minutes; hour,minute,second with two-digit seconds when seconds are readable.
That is 2,50
